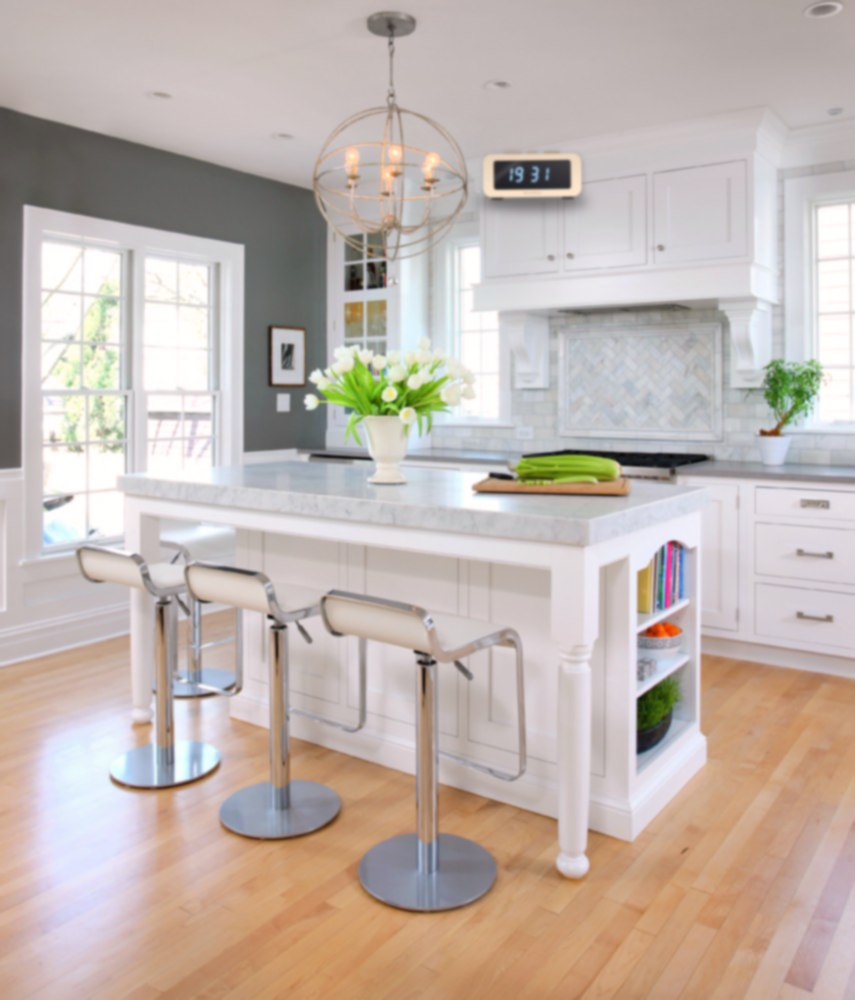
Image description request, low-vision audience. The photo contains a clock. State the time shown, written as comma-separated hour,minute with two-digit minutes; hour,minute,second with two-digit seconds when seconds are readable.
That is 19,31
